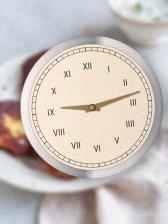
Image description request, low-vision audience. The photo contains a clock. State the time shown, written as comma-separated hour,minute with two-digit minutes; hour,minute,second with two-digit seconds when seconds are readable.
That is 9,13
